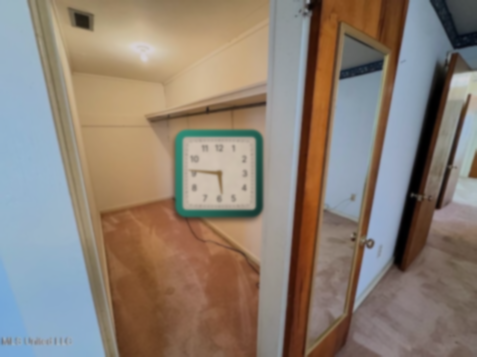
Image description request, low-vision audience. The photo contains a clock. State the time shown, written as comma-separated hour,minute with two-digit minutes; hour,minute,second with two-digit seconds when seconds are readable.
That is 5,46
